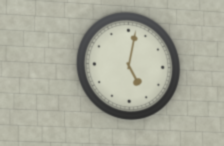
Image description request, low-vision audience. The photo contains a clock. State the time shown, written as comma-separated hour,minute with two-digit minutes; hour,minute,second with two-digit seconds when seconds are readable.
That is 5,02
